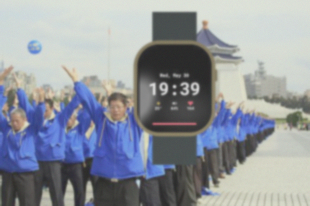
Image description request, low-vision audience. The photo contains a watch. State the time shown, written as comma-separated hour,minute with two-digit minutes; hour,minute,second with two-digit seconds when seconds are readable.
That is 19,39
